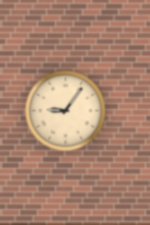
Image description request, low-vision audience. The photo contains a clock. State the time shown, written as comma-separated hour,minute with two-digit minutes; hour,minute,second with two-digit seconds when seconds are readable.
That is 9,06
